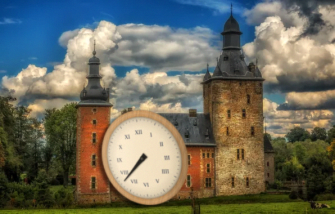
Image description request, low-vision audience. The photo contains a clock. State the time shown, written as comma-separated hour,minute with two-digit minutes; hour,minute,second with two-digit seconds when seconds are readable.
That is 7,38
